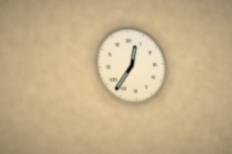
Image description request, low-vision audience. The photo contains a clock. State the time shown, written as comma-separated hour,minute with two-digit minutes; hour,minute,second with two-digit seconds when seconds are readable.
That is 12,37
